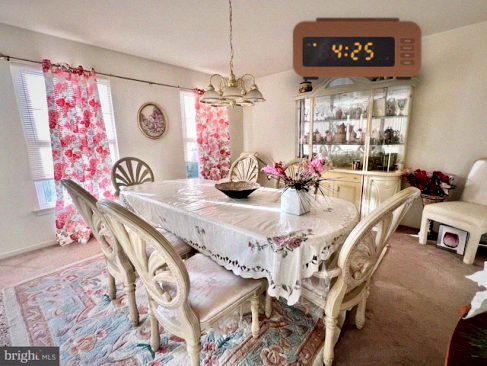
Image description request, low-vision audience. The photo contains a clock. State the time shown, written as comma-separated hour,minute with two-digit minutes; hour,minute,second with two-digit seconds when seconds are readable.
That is 4,25
